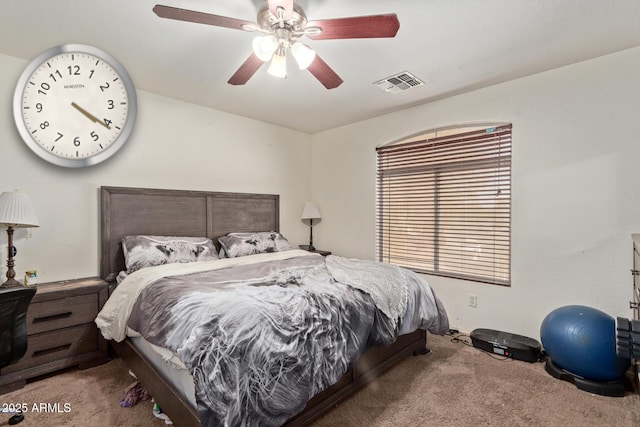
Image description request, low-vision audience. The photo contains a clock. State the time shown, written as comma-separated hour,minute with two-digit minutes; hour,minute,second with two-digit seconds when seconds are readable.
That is 4,21
